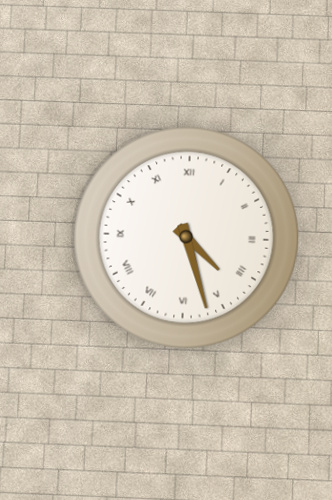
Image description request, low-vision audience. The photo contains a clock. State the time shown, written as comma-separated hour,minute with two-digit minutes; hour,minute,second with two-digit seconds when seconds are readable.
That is 4,27
